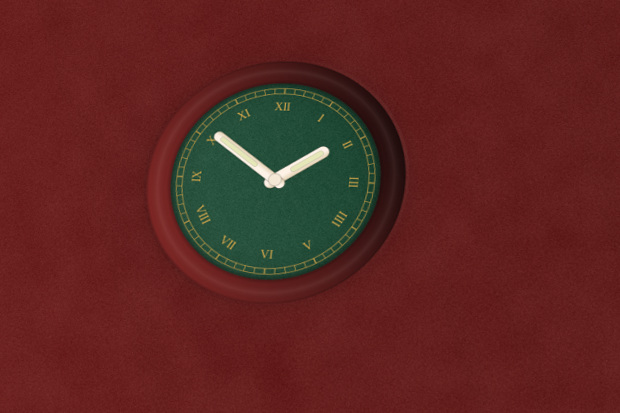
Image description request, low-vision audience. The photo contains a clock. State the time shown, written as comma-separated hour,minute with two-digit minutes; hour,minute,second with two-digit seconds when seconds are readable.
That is 1,51
